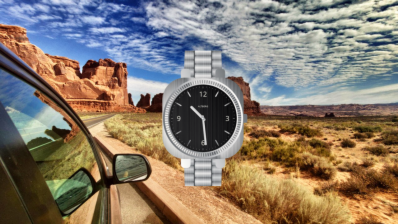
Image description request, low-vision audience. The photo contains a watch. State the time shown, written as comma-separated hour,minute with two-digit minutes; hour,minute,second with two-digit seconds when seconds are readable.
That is 10,29
